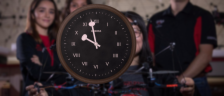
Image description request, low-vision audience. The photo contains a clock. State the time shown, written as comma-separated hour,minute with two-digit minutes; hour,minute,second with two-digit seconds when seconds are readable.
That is 9,58
